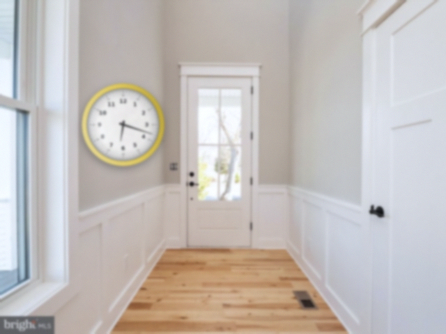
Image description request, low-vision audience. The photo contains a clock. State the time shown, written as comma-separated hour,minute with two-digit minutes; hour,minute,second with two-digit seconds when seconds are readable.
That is 6,18
